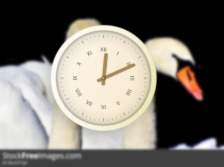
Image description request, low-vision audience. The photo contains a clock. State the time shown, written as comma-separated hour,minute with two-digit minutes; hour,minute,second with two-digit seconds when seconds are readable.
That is 12,11
